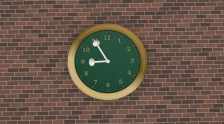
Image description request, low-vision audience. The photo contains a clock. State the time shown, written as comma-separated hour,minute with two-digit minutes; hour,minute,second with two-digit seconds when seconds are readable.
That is 8,55
